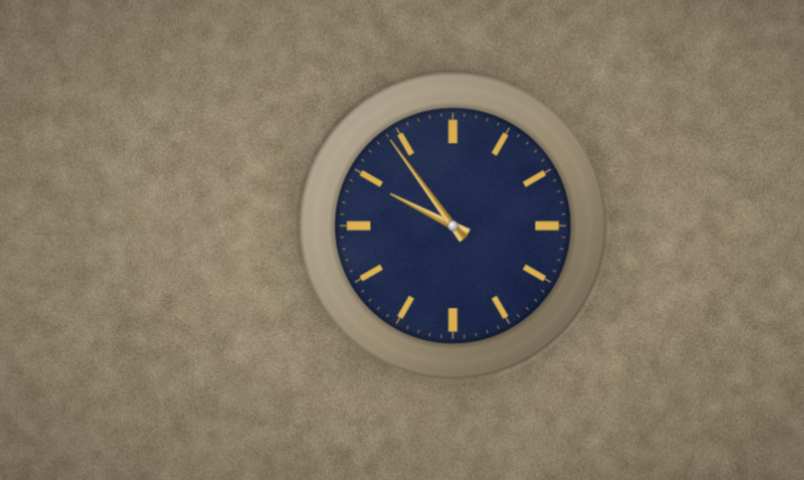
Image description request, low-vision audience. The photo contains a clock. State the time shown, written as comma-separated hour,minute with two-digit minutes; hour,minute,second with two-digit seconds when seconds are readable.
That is 9,54
